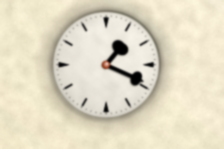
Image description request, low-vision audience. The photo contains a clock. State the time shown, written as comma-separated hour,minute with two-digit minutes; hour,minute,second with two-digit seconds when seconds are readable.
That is 1,19
